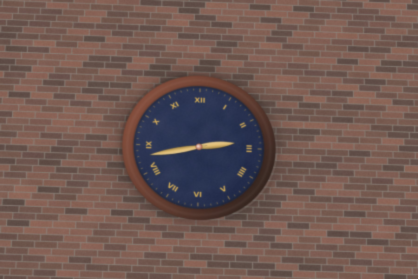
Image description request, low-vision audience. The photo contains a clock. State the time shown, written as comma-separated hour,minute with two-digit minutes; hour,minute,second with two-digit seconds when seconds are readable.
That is 2,43
